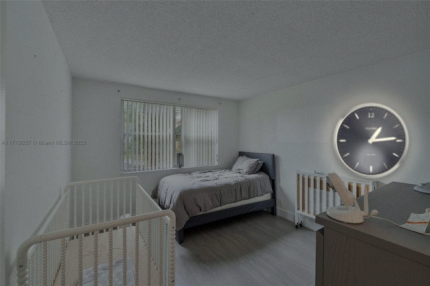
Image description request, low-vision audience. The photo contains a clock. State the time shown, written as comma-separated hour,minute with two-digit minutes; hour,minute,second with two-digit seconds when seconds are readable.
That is 1,14
